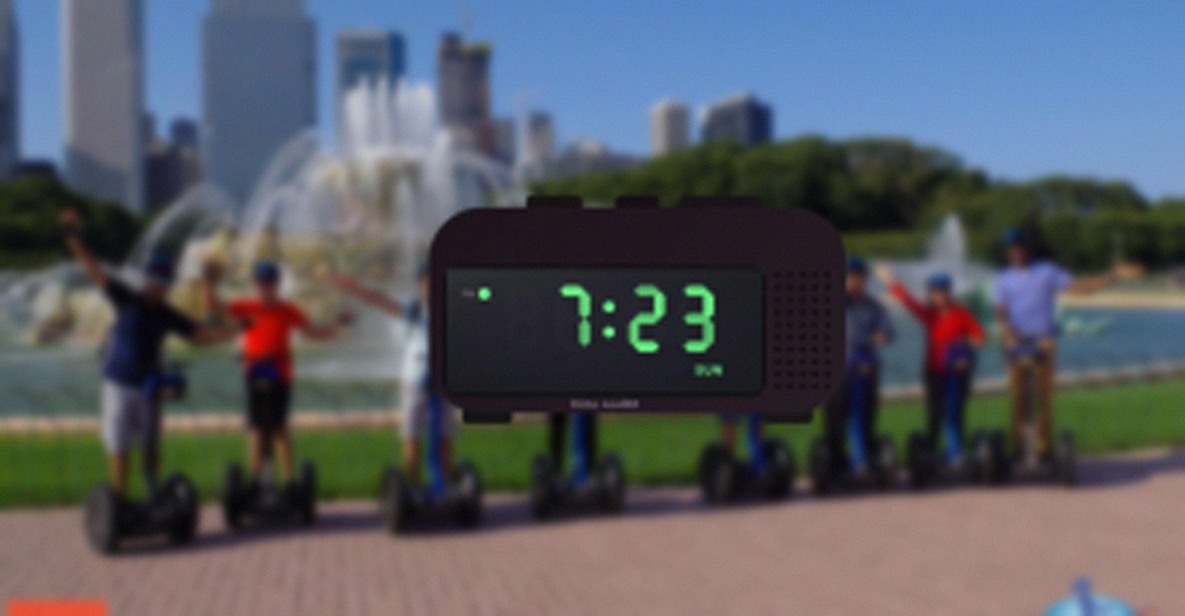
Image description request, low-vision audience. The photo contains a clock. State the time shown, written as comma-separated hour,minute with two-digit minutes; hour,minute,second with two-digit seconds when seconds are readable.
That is 7,23
